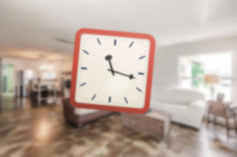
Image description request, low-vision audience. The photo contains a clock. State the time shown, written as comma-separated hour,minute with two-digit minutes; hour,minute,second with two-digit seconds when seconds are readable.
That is 11,17
